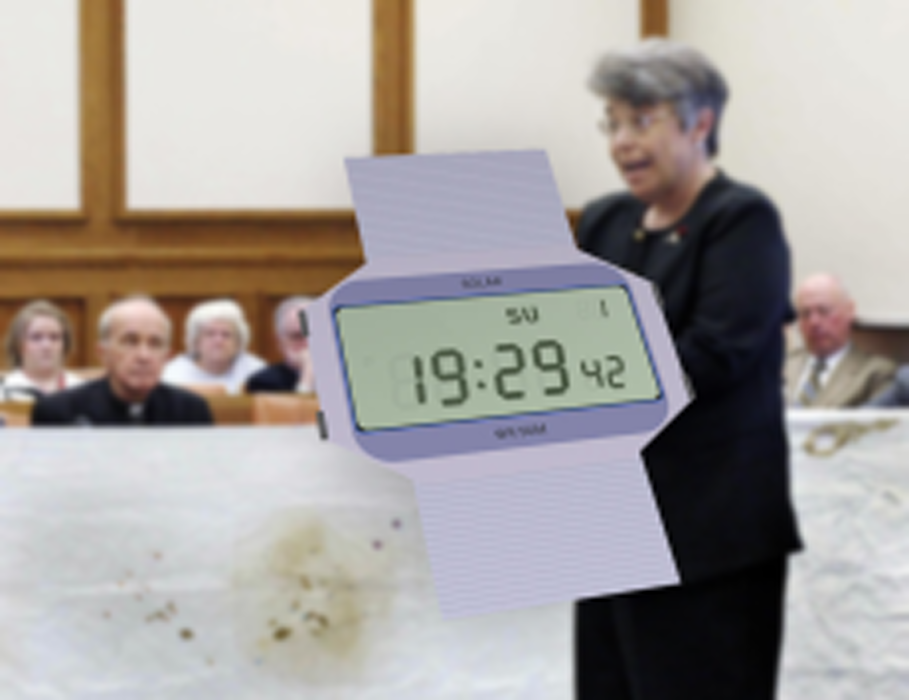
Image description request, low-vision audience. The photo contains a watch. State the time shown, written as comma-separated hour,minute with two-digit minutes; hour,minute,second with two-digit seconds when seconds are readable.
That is 19,29,42
